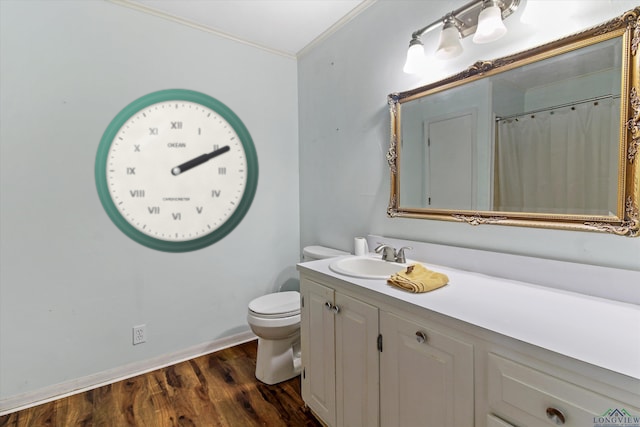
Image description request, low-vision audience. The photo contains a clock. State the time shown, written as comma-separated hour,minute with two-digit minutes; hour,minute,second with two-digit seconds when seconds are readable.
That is 2,11
